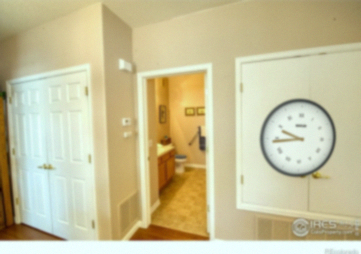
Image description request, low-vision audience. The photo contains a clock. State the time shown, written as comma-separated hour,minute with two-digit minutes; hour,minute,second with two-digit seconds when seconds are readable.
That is 9,44
